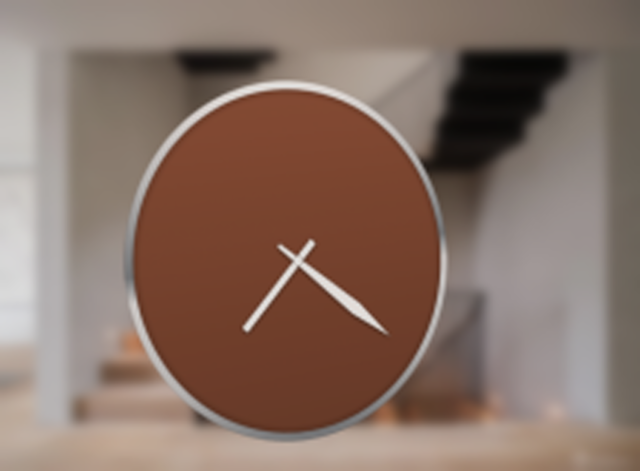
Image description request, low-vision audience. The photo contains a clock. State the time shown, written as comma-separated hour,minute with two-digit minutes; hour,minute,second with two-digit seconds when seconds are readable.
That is 7,21
